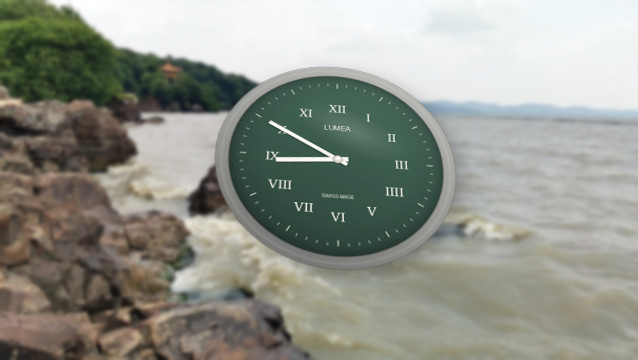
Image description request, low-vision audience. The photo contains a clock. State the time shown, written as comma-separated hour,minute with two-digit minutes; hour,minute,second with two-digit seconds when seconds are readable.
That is 8,50
